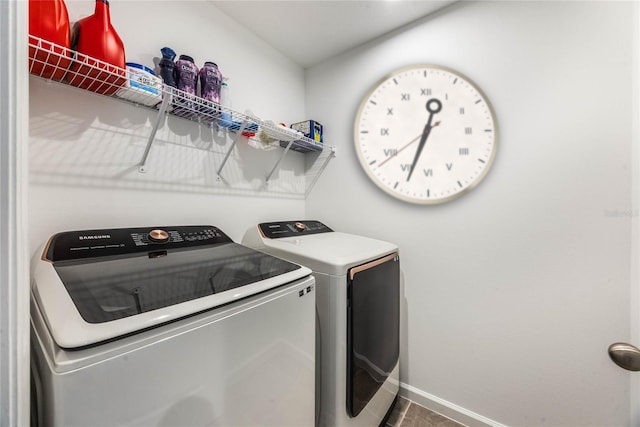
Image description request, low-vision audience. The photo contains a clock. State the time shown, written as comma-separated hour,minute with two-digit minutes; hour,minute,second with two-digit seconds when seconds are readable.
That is 12,33,39
